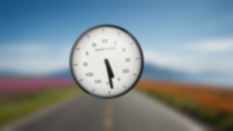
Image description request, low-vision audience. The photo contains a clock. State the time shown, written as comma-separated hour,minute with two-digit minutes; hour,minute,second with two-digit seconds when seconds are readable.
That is 5,29
